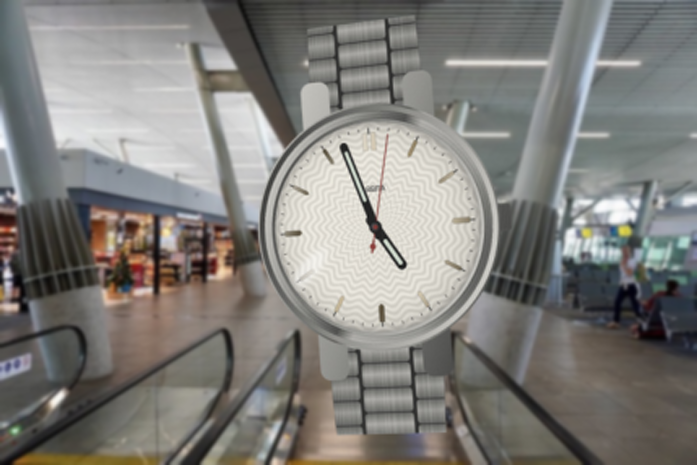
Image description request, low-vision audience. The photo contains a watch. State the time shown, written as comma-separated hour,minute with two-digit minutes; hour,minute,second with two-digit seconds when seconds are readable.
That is 4,57,02
